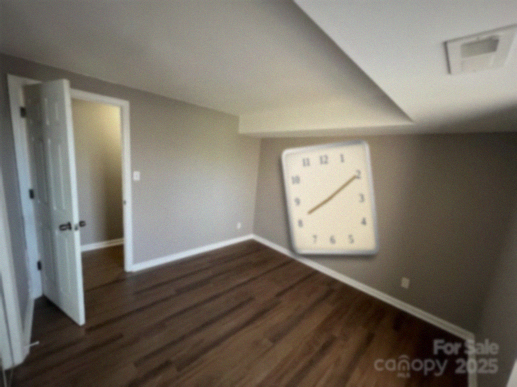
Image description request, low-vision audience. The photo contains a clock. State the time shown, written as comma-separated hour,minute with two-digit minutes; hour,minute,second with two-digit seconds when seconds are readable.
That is 8,10
